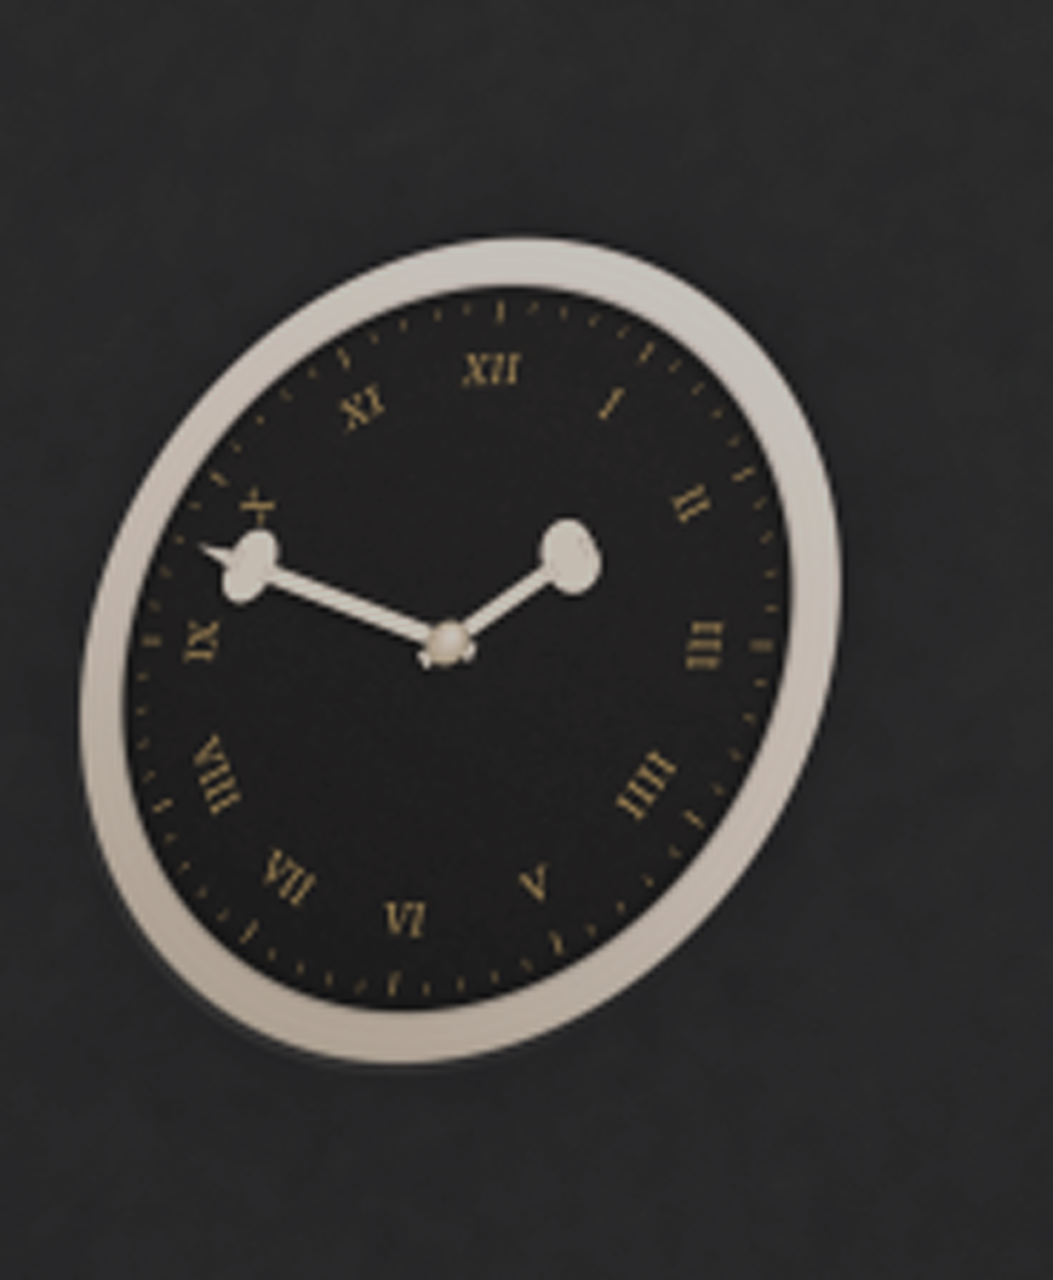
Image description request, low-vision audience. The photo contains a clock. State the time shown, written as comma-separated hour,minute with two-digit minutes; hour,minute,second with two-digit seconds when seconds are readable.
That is 1,48
